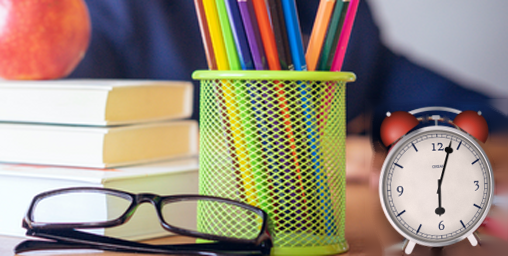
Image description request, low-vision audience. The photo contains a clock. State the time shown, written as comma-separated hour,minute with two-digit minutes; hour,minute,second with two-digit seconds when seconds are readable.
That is 6,03
